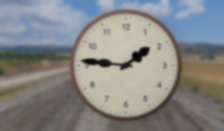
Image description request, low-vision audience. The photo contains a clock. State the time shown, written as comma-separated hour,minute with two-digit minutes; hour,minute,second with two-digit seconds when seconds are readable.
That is 1,46
